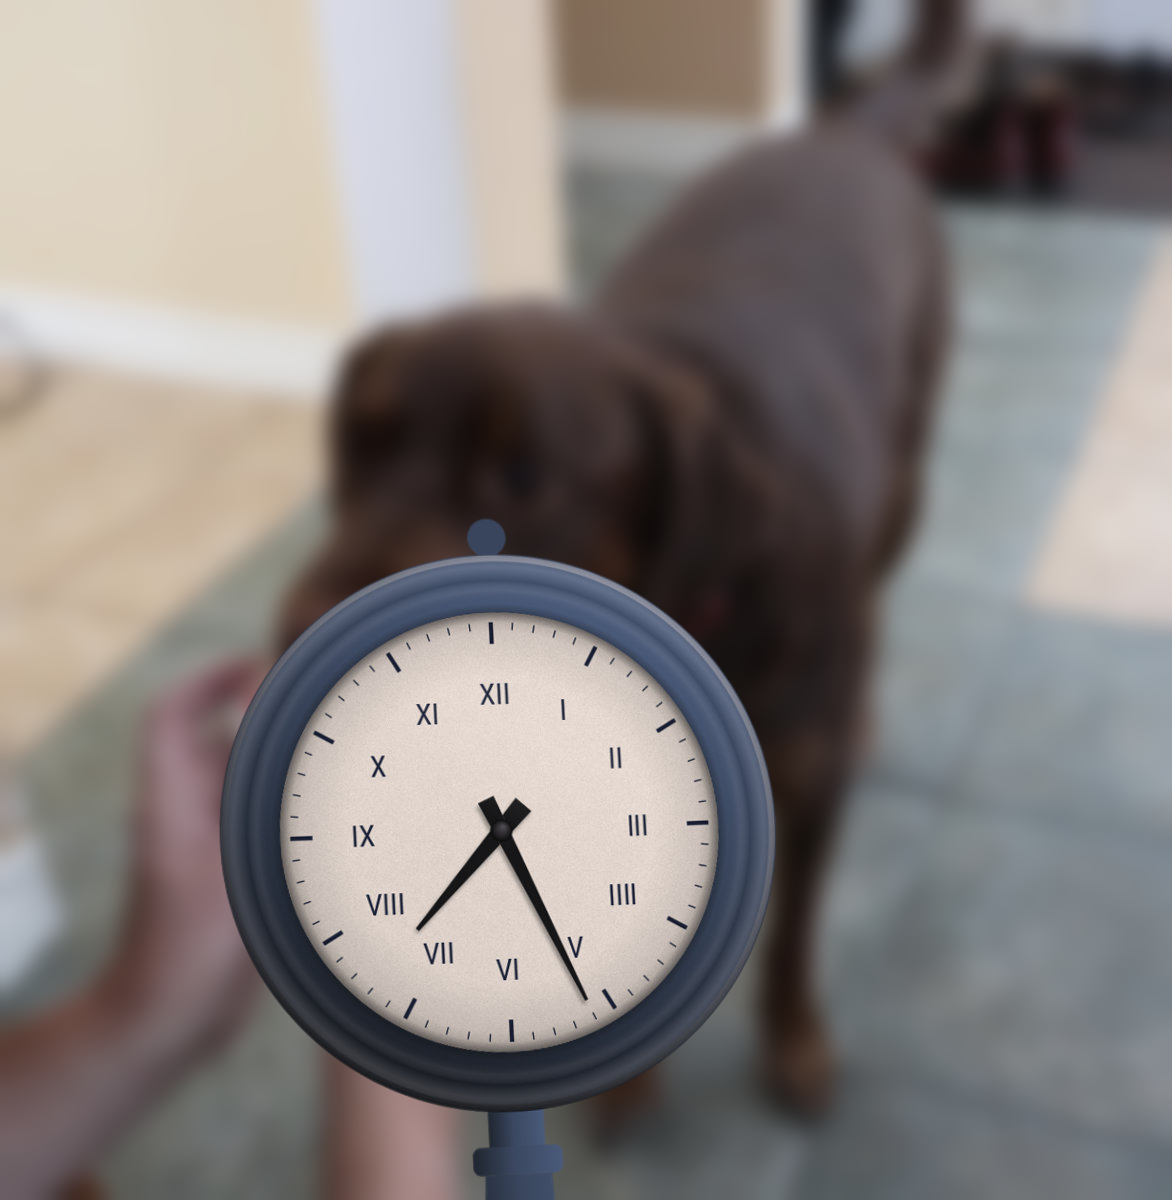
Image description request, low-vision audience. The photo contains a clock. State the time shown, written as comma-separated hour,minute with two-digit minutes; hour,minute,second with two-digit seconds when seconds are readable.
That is 7,26
